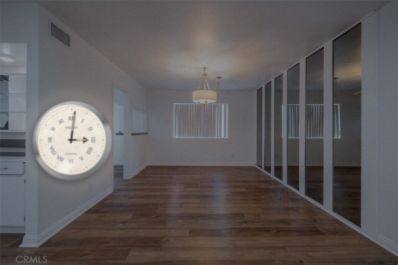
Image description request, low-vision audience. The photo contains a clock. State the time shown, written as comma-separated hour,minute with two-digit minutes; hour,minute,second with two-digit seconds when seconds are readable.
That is 3,01
